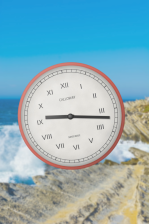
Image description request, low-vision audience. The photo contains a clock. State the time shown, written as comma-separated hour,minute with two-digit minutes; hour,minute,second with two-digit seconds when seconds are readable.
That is 9,17
